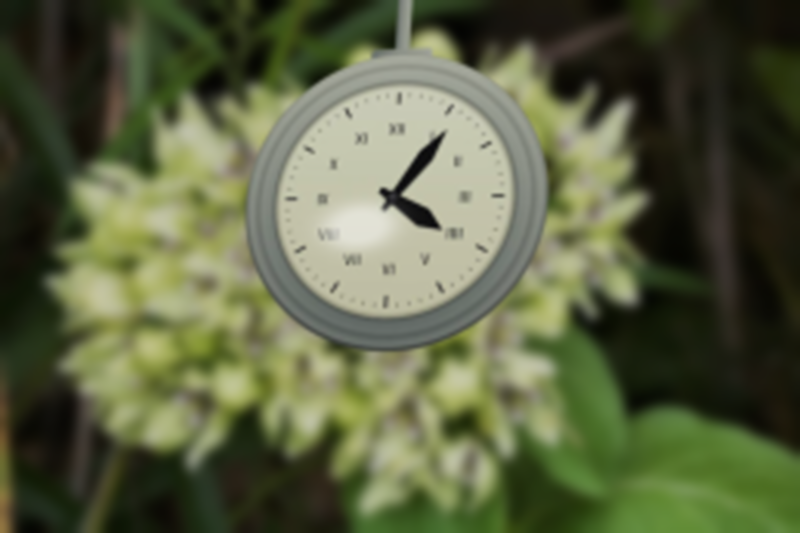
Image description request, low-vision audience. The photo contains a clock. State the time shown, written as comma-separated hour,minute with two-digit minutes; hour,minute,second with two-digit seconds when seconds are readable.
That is 4,06
